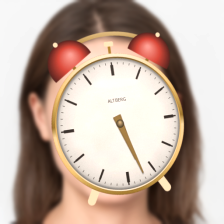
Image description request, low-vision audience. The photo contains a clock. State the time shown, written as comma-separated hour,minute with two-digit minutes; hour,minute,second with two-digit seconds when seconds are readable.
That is 5,27
